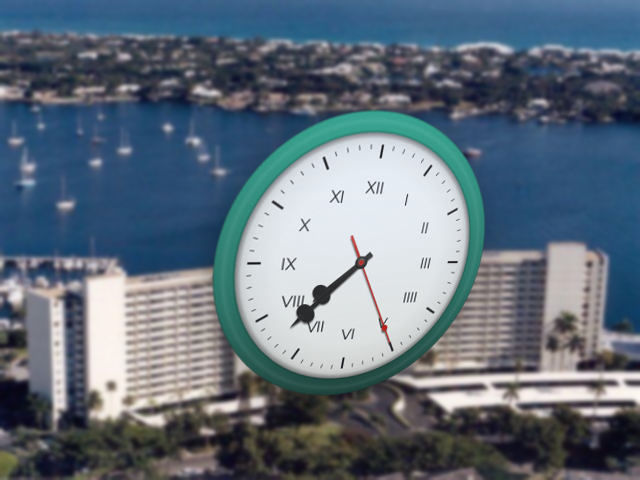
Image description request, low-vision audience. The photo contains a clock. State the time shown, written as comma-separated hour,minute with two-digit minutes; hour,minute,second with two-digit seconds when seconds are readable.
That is 7,37,25
